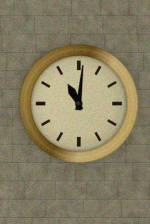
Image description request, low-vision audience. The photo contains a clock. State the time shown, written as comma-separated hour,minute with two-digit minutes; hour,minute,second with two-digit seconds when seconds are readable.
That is 11,01
